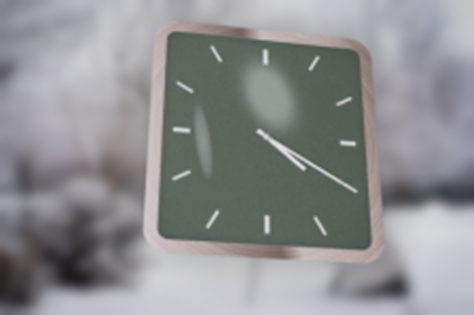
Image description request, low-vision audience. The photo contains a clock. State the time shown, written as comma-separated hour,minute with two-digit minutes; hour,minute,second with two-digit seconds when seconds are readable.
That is 4,20
